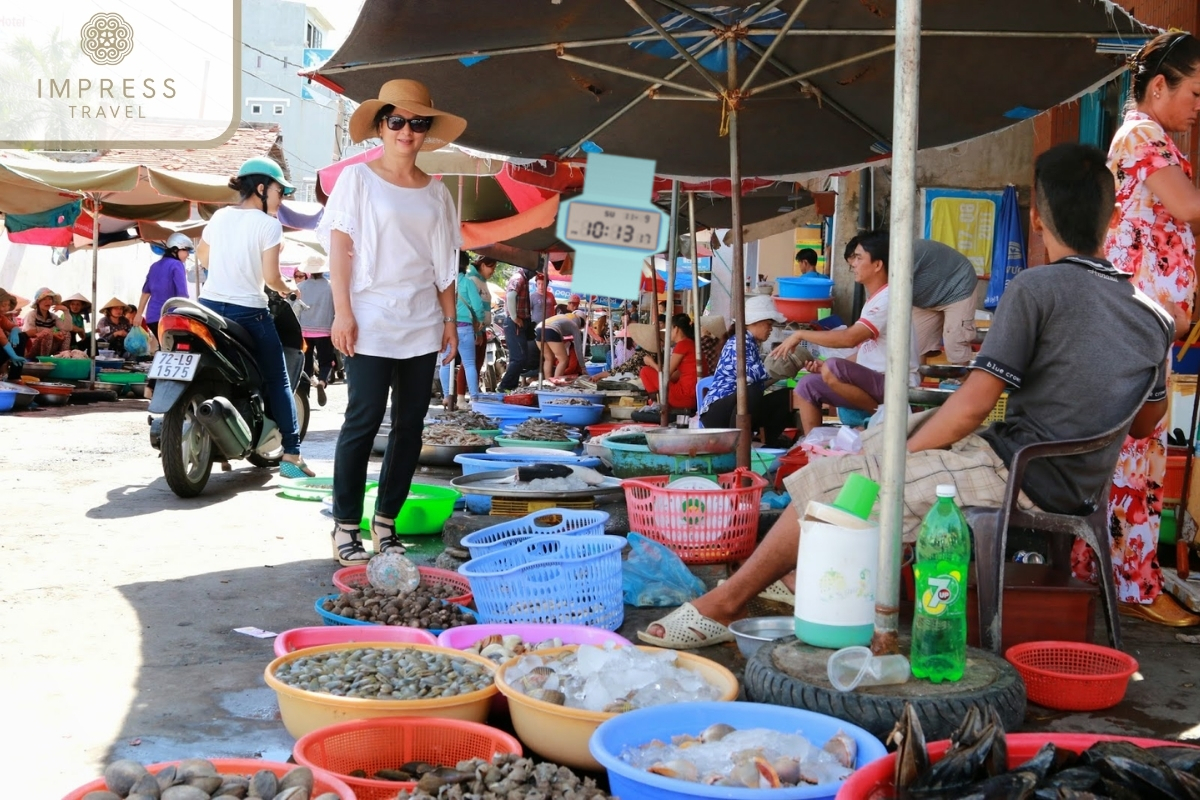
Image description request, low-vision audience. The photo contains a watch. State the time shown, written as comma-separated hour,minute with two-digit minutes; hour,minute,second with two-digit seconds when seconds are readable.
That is 10,13
